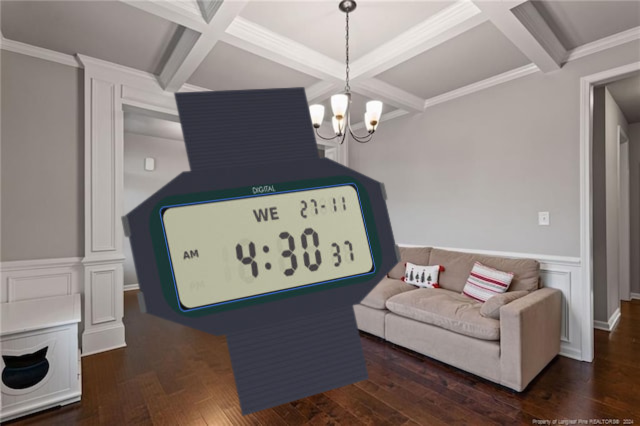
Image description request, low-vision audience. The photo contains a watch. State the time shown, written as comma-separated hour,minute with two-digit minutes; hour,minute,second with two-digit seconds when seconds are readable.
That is 4,30,37
